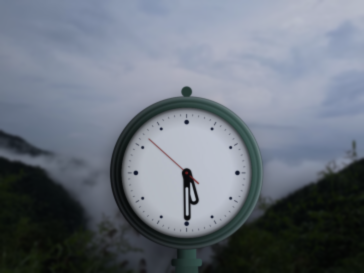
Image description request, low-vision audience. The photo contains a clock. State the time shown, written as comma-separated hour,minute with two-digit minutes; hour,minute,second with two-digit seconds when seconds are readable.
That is 5,29,52
